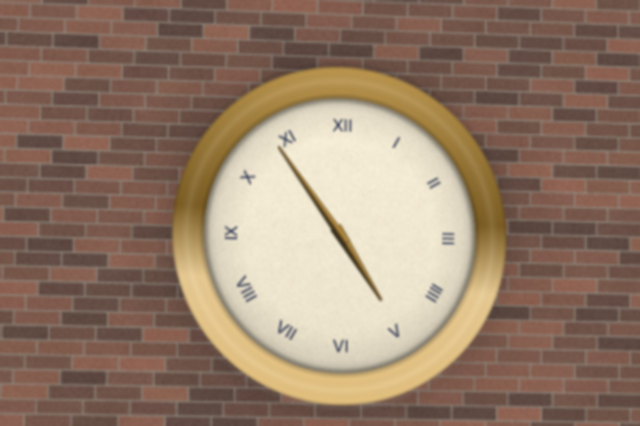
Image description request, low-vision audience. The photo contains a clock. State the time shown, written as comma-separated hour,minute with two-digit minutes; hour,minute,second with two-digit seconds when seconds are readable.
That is 4,54
